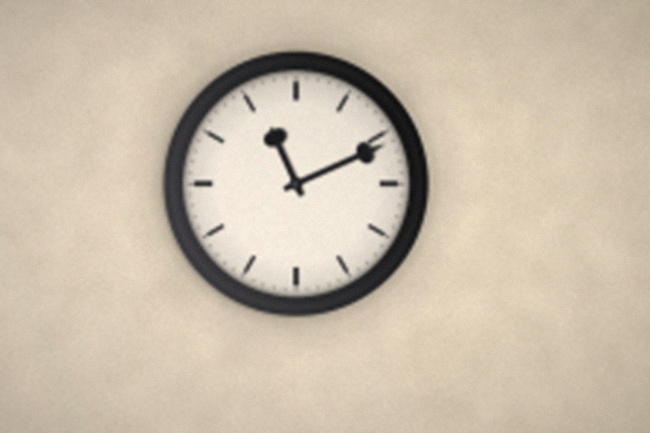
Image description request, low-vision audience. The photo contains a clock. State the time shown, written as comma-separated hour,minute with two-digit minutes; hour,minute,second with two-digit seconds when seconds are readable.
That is 11,11
